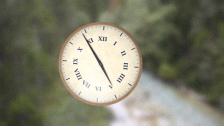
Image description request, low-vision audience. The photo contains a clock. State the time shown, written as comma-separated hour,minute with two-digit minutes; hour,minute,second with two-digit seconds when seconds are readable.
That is 4,54
